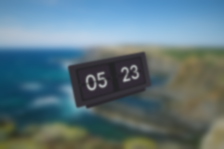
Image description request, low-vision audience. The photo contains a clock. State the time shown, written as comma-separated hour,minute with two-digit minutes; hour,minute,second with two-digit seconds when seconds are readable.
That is 5,23
